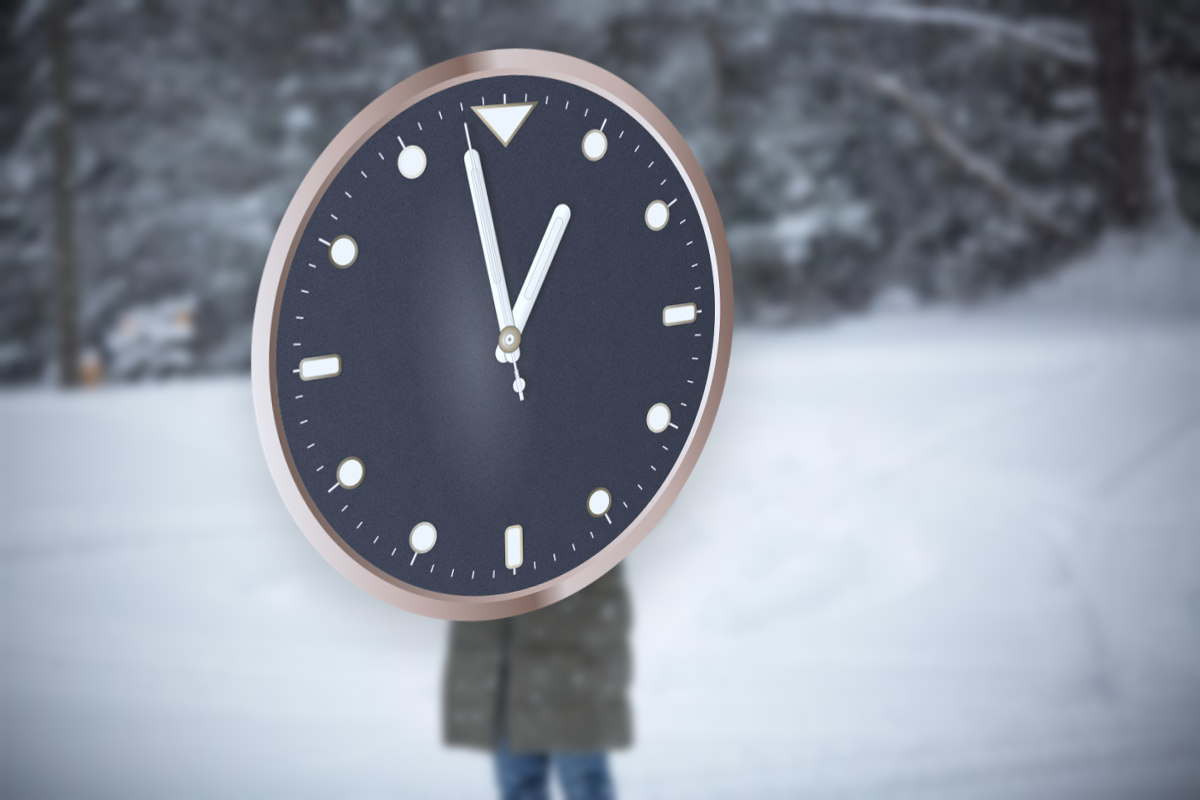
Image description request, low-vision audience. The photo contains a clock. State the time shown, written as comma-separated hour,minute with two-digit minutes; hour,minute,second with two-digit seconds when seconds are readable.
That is 12,57,58
